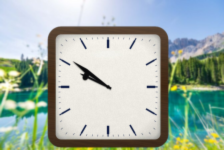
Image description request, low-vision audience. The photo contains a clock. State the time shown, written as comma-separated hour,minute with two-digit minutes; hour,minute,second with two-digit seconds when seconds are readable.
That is 9,51
